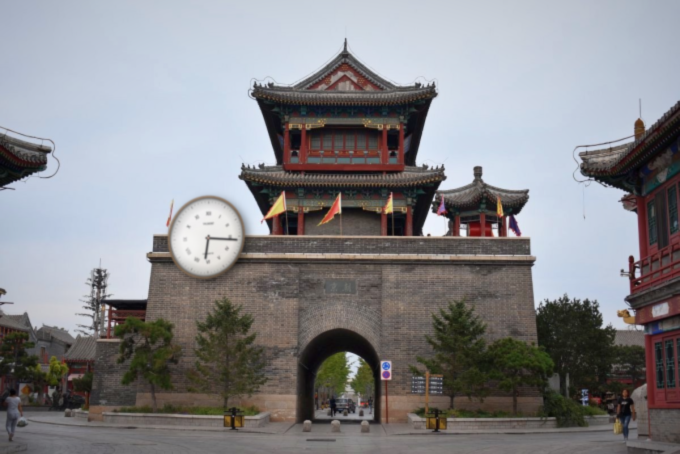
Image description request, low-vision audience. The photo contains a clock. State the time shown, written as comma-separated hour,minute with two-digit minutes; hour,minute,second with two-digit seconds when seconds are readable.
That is 6,16
